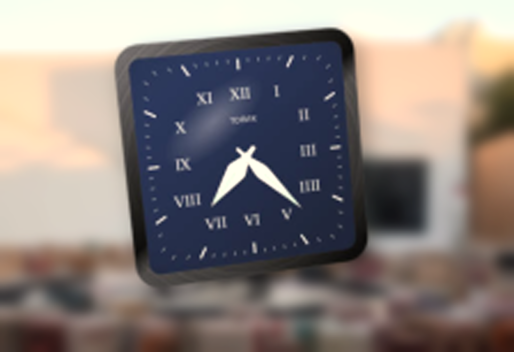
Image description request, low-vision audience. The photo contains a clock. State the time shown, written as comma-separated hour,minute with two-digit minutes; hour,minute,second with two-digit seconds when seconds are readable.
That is 7,23
